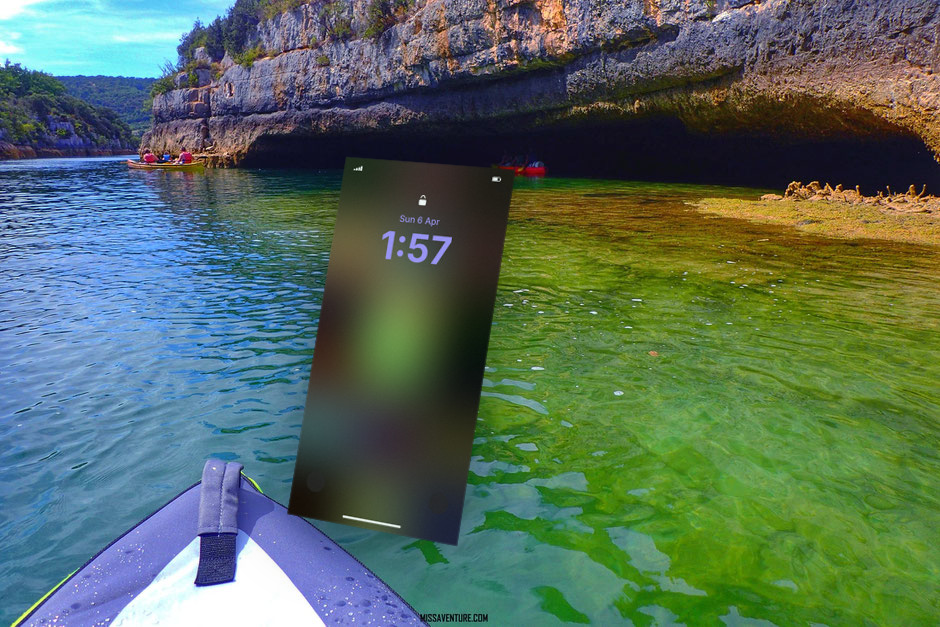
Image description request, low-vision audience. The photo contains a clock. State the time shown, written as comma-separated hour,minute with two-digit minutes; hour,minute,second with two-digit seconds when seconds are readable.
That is 1,57
